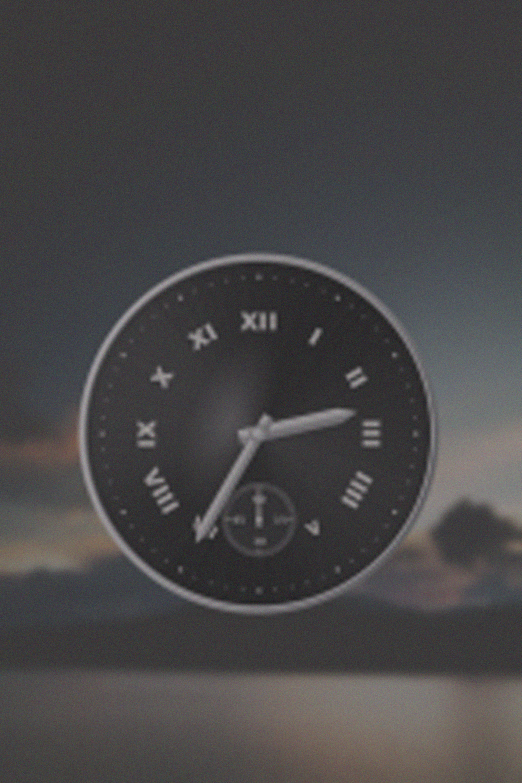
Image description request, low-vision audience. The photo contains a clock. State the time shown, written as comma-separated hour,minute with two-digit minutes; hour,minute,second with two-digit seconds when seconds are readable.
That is 2,35
